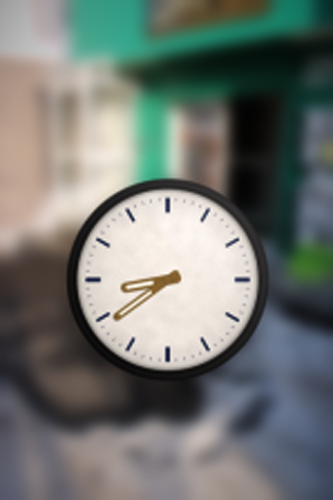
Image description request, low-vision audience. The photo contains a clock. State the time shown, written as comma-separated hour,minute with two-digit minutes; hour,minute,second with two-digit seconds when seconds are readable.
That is 8,39
